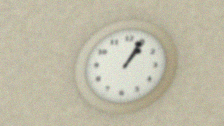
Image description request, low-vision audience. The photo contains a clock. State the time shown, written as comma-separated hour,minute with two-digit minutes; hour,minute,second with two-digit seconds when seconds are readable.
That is 1,04
